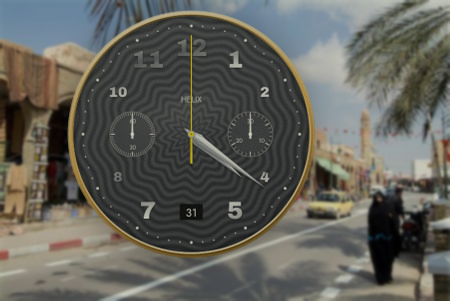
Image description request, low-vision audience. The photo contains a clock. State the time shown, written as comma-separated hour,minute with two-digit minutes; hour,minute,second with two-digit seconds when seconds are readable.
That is 4,21
